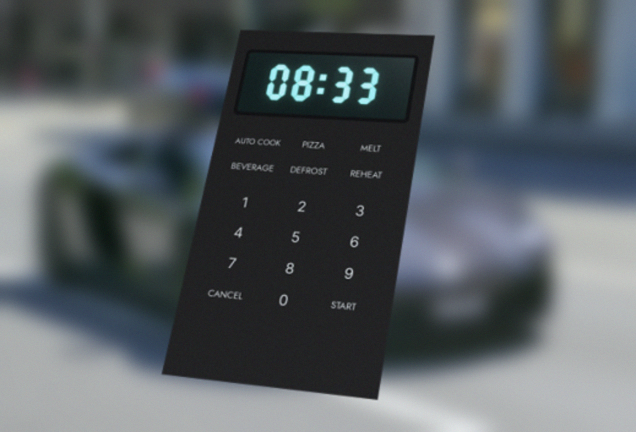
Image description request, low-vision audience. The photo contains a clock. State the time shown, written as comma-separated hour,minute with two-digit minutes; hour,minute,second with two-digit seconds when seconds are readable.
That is 8,33
